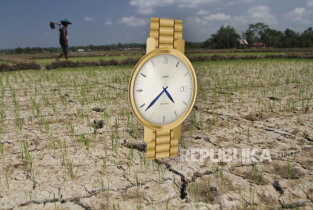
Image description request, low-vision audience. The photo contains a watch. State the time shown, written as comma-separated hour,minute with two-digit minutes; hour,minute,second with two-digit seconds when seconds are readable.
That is 4,38
